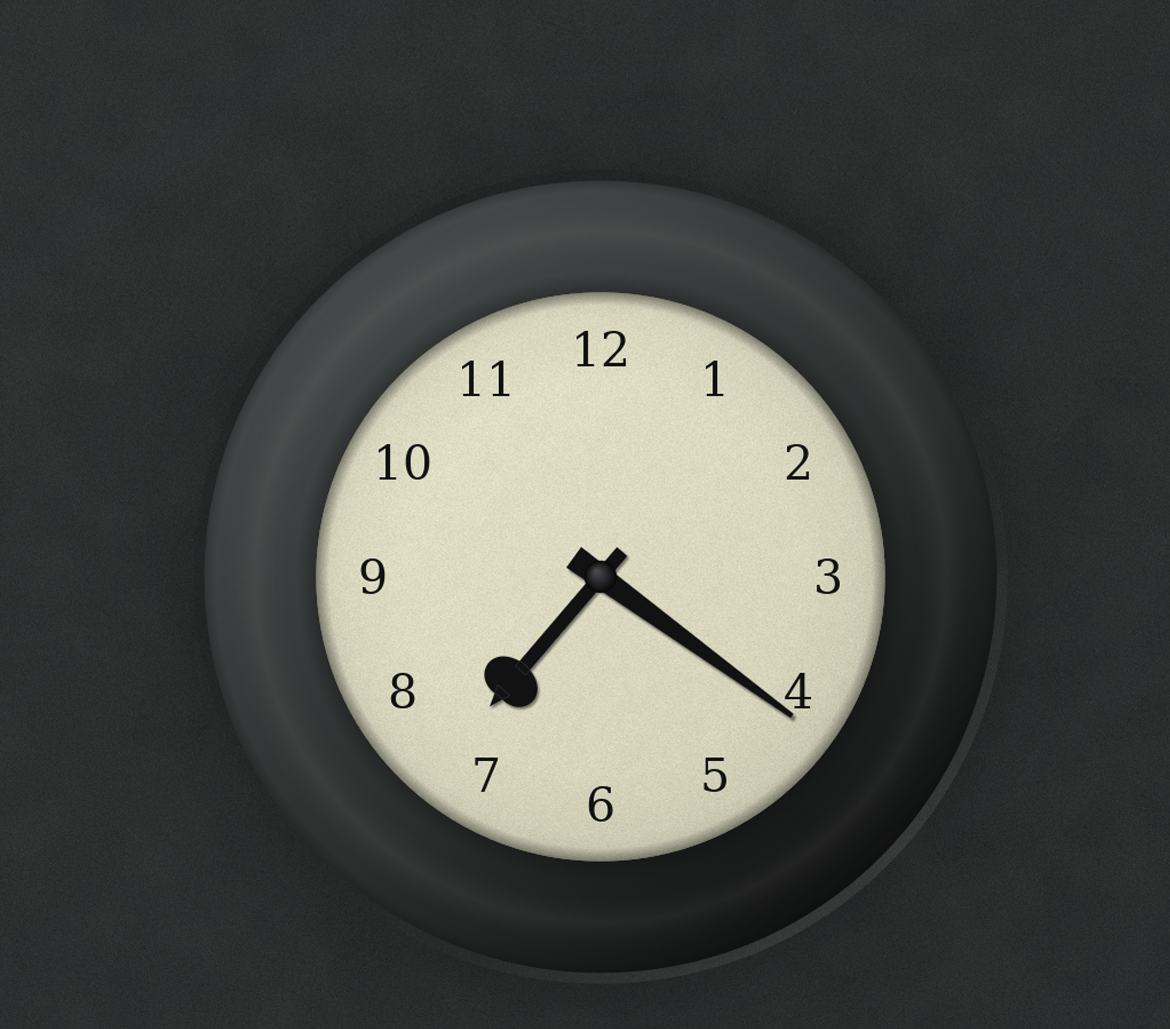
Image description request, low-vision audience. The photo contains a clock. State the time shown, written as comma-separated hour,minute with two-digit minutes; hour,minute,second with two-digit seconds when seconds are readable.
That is 7,21
